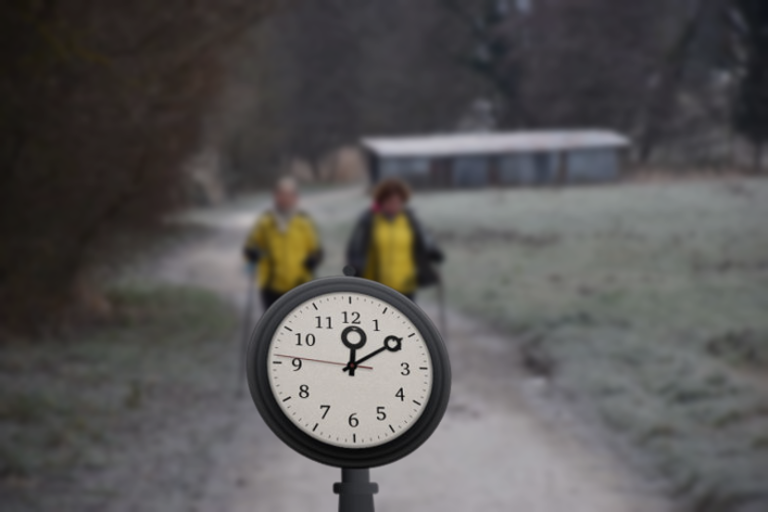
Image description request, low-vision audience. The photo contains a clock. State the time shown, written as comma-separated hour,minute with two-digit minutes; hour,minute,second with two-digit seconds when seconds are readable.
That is 12,09,46
